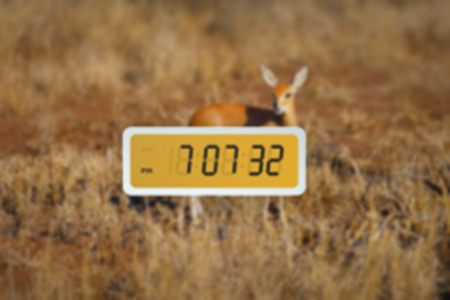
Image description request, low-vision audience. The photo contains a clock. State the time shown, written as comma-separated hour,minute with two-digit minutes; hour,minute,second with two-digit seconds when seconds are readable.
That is 7,07,32
